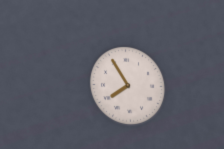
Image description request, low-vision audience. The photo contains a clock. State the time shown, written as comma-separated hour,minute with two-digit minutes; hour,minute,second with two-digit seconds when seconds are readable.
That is 7,55
